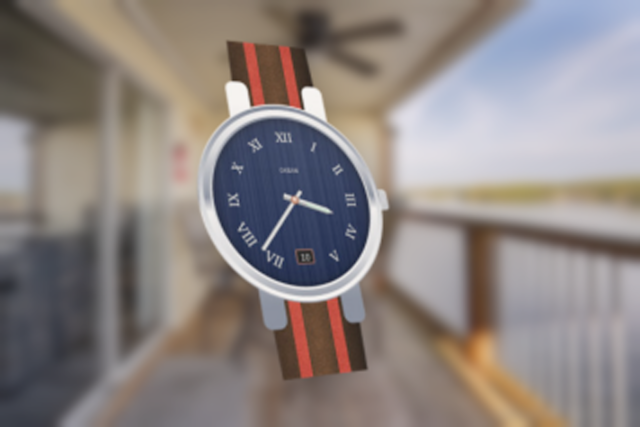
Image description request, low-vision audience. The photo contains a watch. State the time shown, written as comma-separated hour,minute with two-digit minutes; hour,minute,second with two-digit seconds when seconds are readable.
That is 3,37
